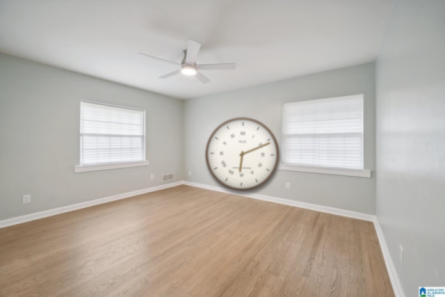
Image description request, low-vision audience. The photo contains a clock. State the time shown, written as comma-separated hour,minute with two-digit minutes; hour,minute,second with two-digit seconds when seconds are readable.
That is 6,11
